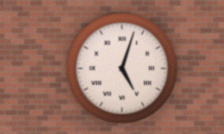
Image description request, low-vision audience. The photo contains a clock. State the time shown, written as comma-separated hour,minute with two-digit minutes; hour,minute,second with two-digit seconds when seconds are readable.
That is 5,03
